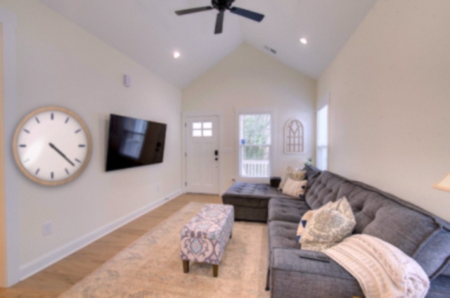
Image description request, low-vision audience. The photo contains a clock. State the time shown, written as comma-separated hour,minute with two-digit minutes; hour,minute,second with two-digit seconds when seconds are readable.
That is 4,22
